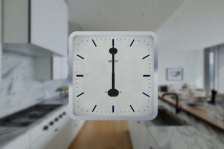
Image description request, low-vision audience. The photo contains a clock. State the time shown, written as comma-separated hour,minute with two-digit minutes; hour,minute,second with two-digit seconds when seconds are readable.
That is 6,00
